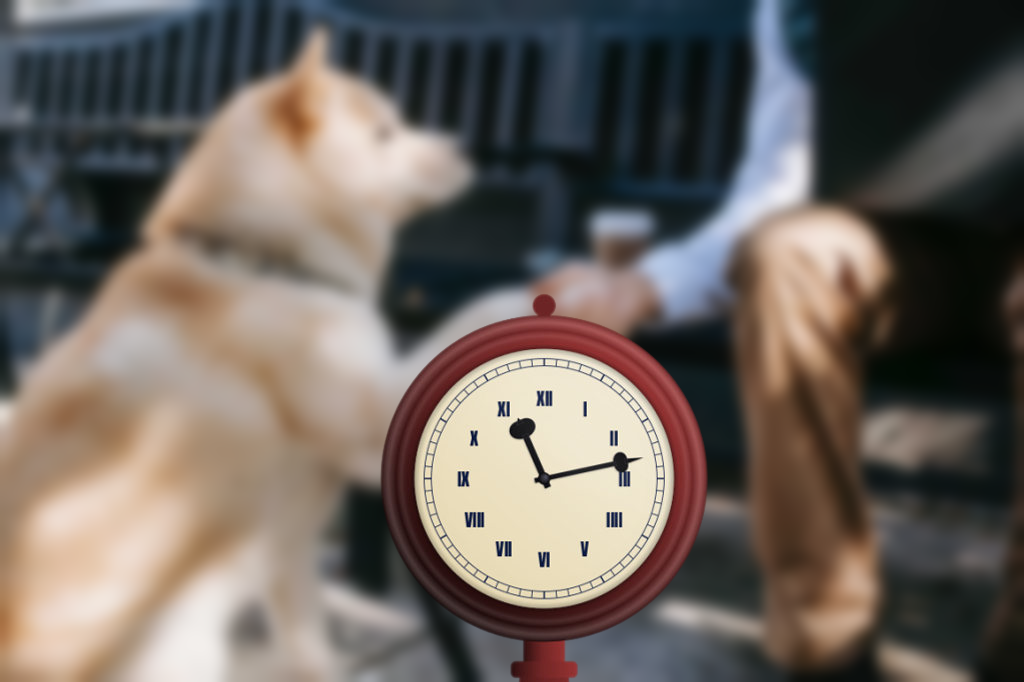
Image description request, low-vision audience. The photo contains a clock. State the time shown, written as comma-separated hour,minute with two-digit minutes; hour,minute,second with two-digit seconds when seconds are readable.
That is 11,13
